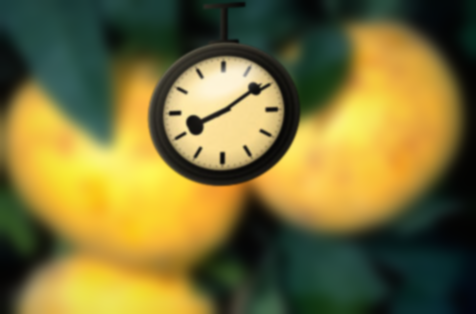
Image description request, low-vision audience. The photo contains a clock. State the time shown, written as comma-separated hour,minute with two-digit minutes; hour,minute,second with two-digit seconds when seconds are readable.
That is 8,09
